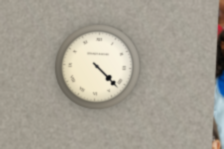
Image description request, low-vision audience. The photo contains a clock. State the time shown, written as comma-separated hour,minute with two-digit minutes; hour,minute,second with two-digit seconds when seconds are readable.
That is 4,22
